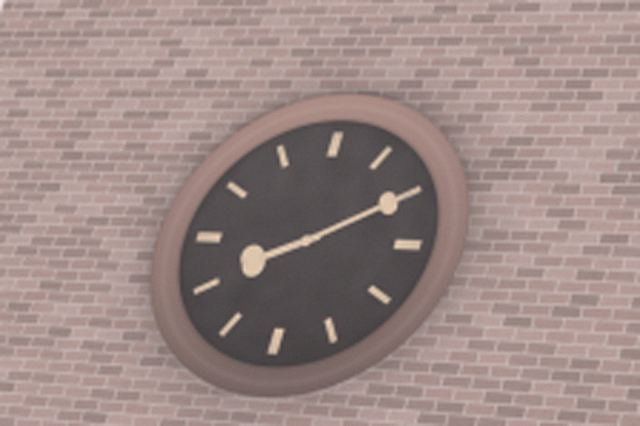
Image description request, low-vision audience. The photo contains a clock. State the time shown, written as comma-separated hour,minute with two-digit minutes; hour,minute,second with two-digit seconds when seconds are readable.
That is 8,10
